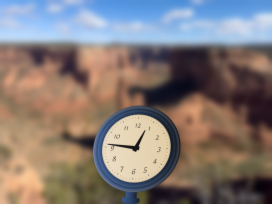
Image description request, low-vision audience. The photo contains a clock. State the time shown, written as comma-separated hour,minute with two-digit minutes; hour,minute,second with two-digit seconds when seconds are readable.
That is 12,46
